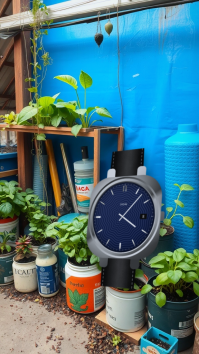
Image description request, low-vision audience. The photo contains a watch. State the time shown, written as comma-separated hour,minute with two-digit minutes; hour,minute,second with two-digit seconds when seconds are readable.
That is 4,07
